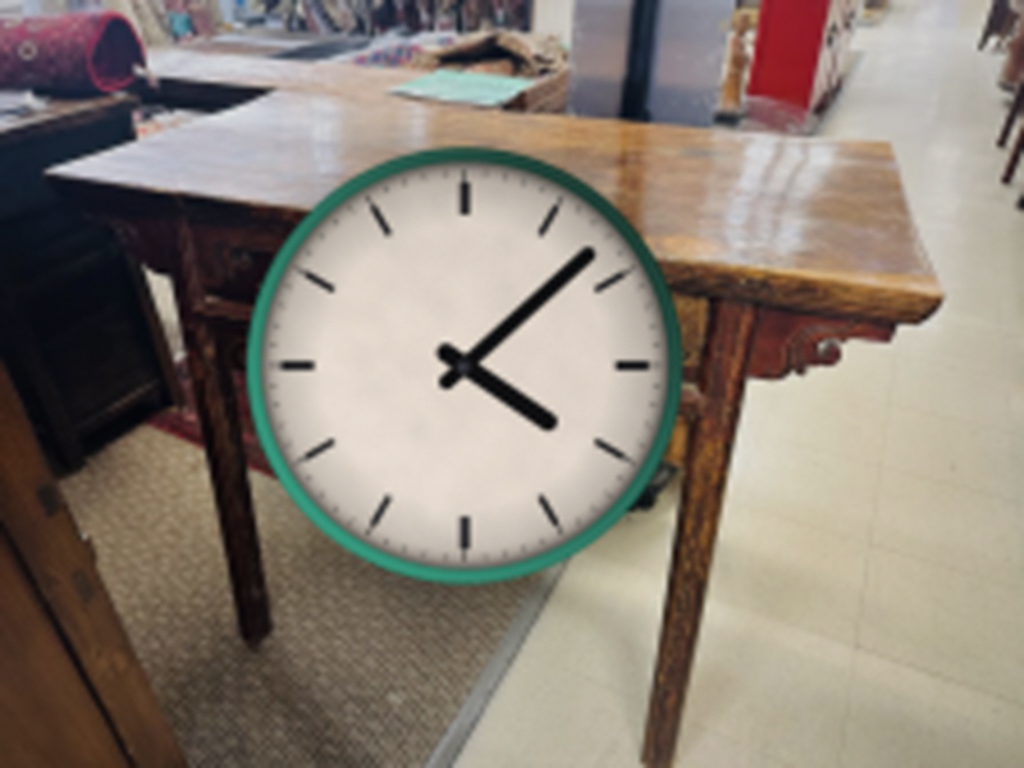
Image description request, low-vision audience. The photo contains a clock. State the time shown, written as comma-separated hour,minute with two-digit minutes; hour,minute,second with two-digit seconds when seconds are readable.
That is 4,08
